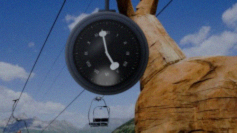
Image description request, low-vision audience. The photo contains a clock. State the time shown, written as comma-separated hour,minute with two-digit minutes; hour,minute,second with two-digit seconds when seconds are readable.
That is 4,58
